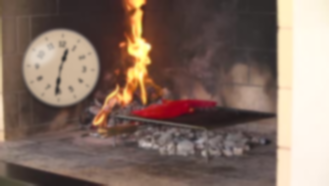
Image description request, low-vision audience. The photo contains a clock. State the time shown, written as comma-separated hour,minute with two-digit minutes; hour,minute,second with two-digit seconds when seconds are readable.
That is 12,31
